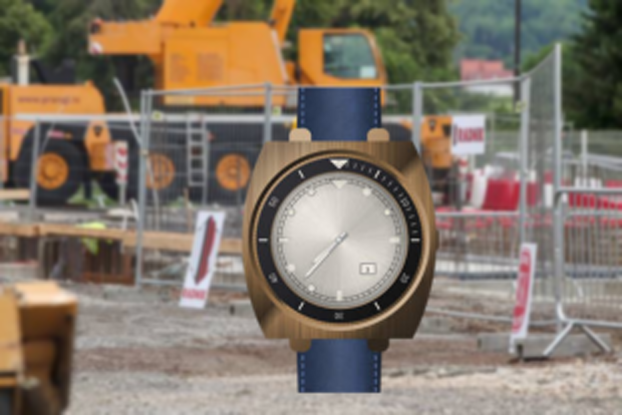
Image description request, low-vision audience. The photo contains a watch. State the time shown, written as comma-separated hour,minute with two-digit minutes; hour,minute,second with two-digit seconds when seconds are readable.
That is 7,37
